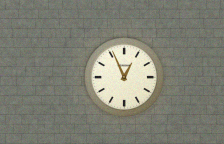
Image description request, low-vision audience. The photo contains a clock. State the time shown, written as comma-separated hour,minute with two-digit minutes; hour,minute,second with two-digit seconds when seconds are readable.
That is 12,56
